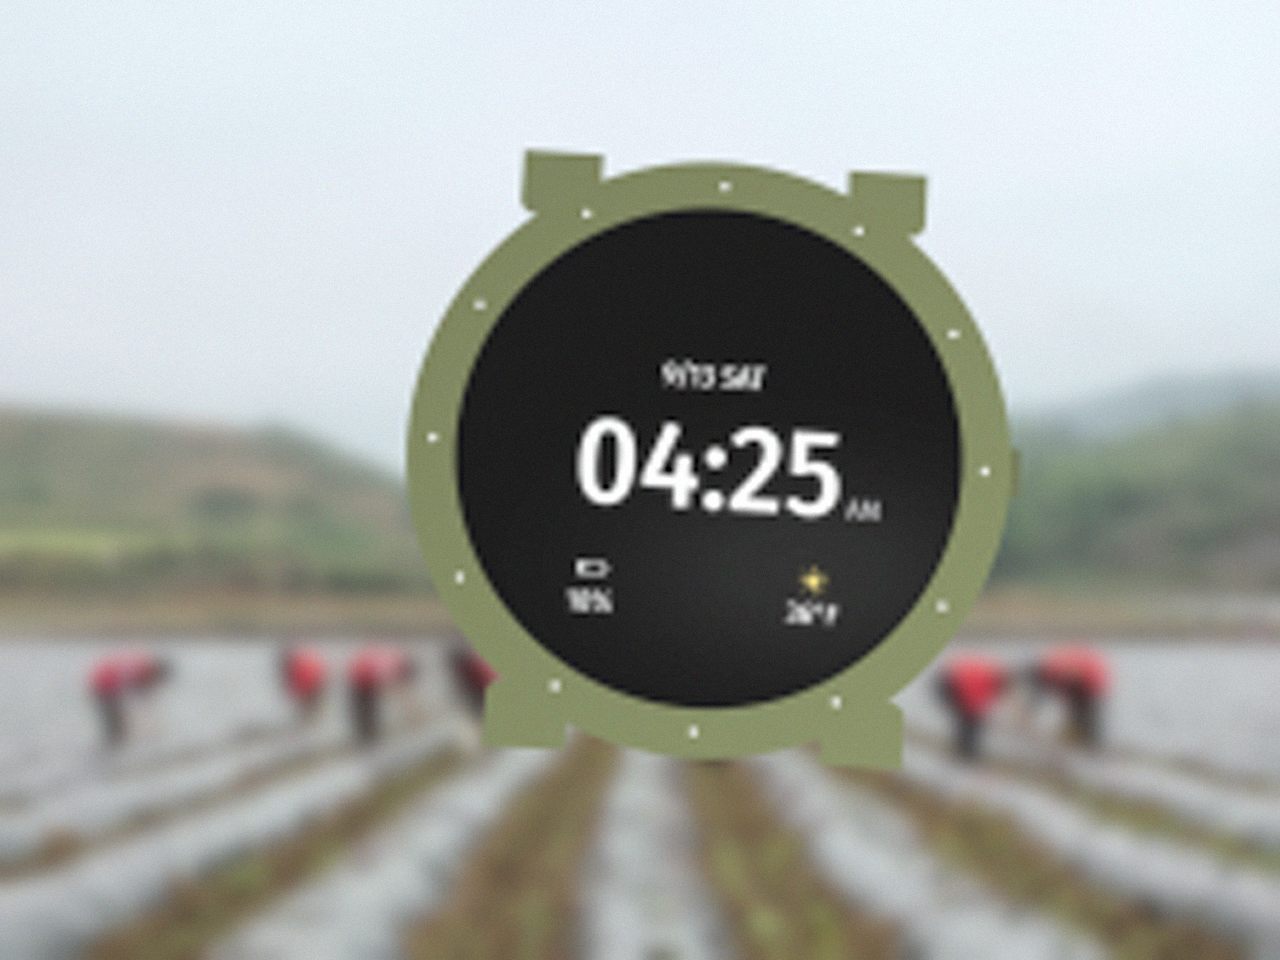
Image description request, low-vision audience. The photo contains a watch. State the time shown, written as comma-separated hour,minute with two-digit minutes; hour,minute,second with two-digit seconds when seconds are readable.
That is 4,25
